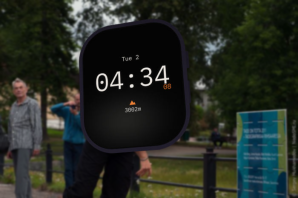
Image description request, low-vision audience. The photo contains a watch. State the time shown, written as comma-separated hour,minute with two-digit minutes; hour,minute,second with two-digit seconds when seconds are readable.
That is 4,34
